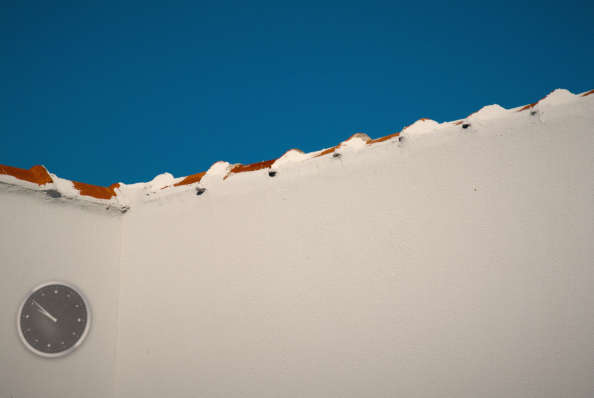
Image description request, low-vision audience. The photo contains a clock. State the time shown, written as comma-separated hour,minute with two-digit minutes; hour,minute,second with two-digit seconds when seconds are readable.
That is 9,51
